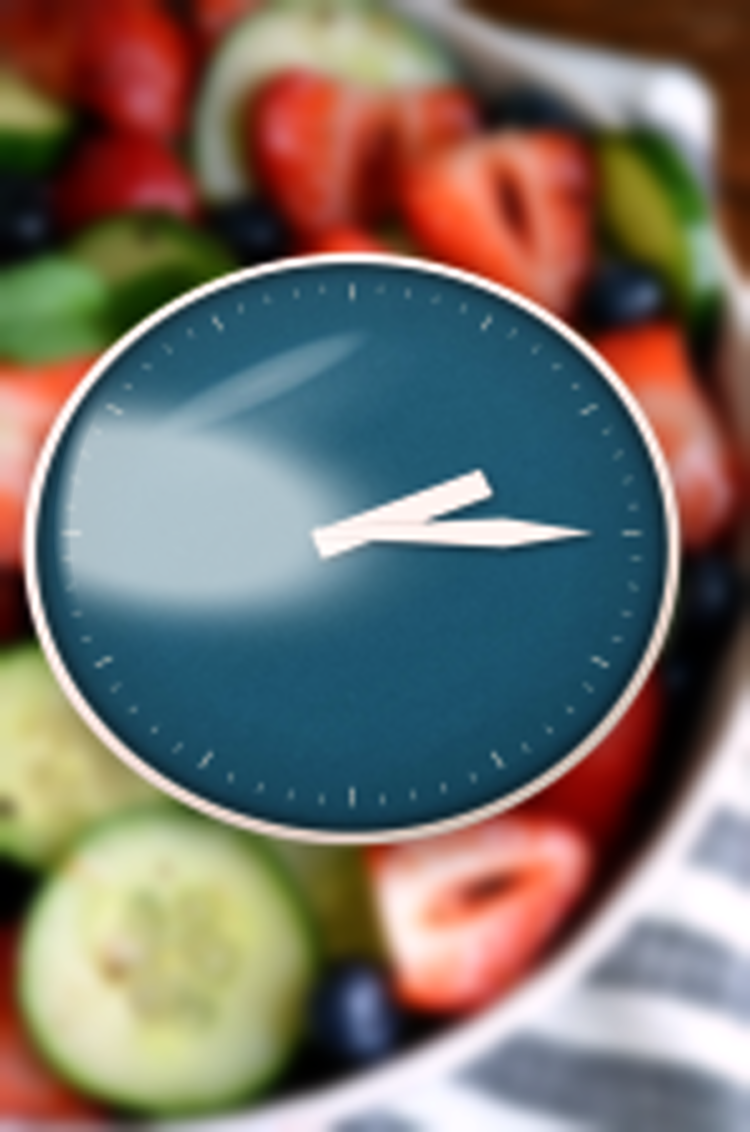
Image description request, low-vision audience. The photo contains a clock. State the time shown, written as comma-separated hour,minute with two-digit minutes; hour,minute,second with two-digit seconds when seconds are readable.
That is 2,15
